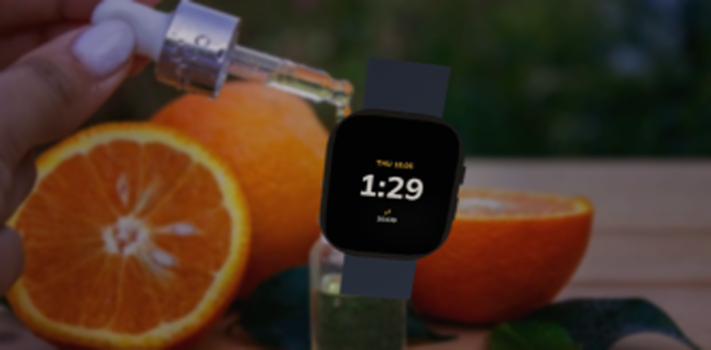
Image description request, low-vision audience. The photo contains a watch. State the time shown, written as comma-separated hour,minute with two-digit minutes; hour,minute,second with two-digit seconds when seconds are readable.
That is 1,29
